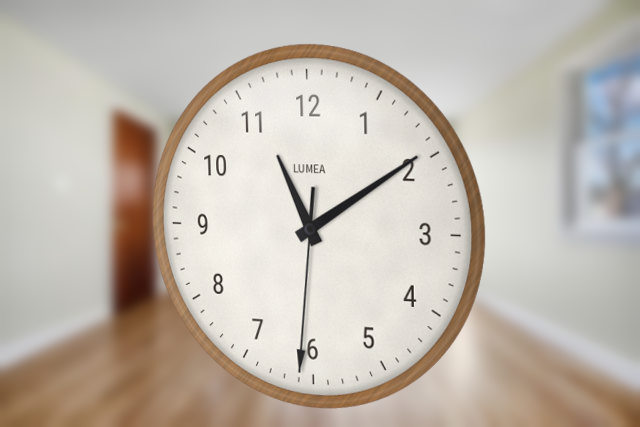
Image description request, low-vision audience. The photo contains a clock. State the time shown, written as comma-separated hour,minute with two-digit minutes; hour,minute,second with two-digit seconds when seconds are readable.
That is 11,09,31
